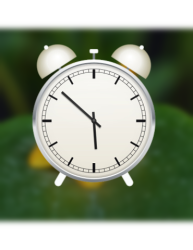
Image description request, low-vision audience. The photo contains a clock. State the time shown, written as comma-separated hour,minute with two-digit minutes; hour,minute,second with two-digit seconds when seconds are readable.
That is 5,52
